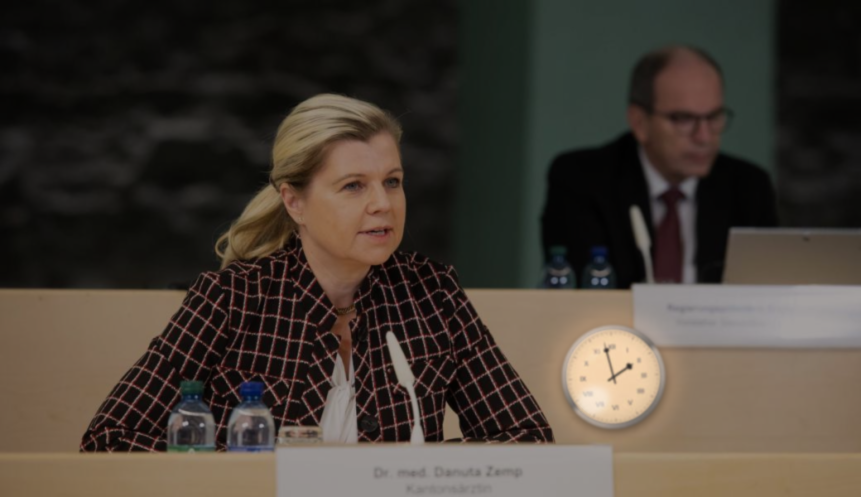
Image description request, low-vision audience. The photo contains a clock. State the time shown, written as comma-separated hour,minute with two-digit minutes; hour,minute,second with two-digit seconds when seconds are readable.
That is 1,58
